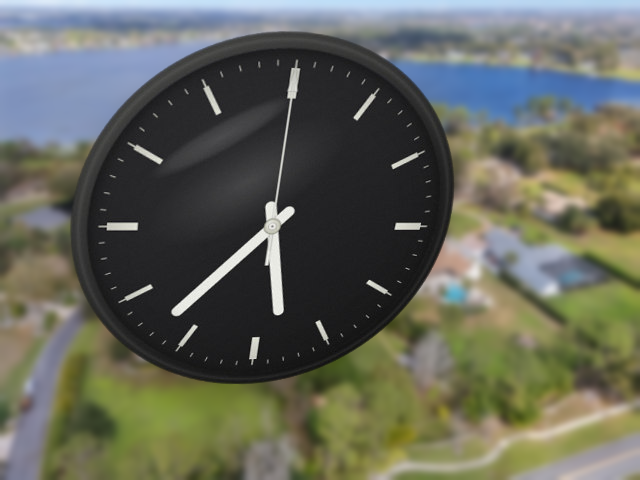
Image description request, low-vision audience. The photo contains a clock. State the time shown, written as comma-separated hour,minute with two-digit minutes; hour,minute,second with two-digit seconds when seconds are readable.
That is 5,37,00
